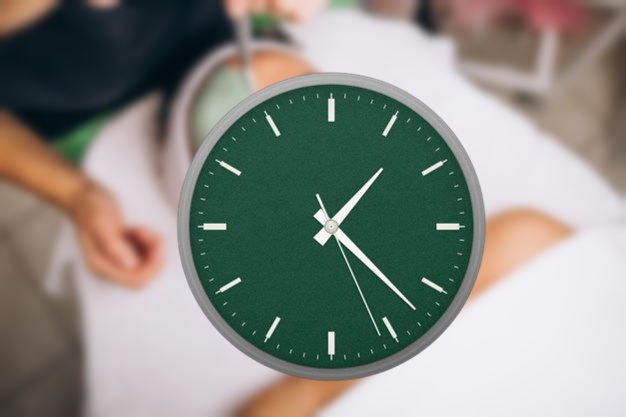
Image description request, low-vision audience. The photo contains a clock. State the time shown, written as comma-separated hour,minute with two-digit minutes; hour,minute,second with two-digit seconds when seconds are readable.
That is 1,22,26
